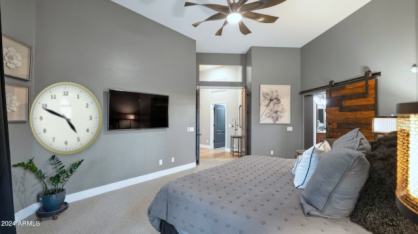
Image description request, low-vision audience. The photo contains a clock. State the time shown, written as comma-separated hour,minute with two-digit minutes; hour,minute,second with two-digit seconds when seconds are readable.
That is 4,49
